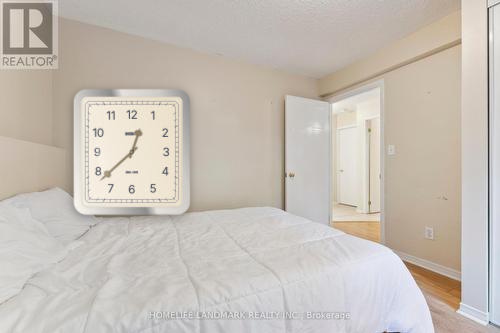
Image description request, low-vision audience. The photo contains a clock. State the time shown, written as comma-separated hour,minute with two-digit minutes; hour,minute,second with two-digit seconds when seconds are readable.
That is 12,38
